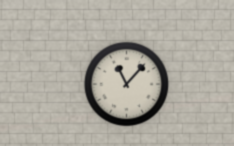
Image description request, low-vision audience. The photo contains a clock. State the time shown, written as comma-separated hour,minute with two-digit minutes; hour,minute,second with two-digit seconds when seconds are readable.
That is 11,07
